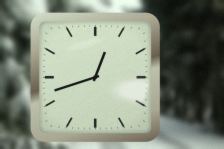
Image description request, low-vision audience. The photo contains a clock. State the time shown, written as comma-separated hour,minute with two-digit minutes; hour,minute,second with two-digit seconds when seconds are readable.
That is 12,42
